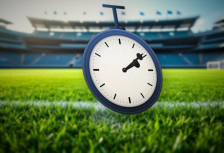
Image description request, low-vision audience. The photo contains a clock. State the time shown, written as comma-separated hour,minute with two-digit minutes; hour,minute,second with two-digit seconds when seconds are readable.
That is 2,09
